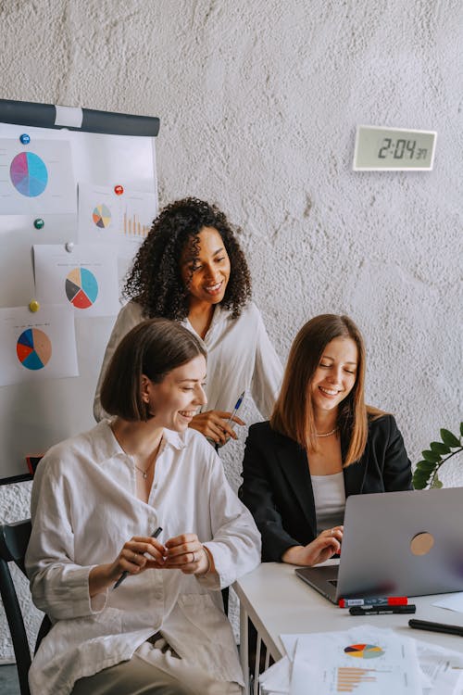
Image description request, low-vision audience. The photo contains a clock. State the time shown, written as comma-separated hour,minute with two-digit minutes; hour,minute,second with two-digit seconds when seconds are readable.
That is 2,04
